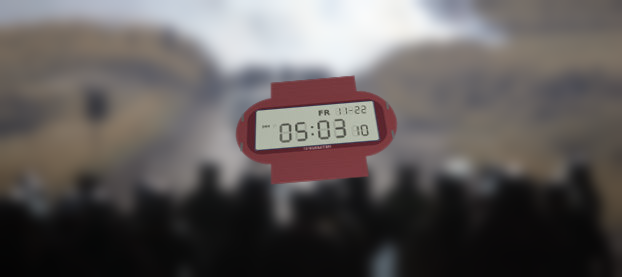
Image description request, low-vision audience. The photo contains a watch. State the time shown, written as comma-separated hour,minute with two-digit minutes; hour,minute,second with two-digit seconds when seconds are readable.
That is 5,03,10
